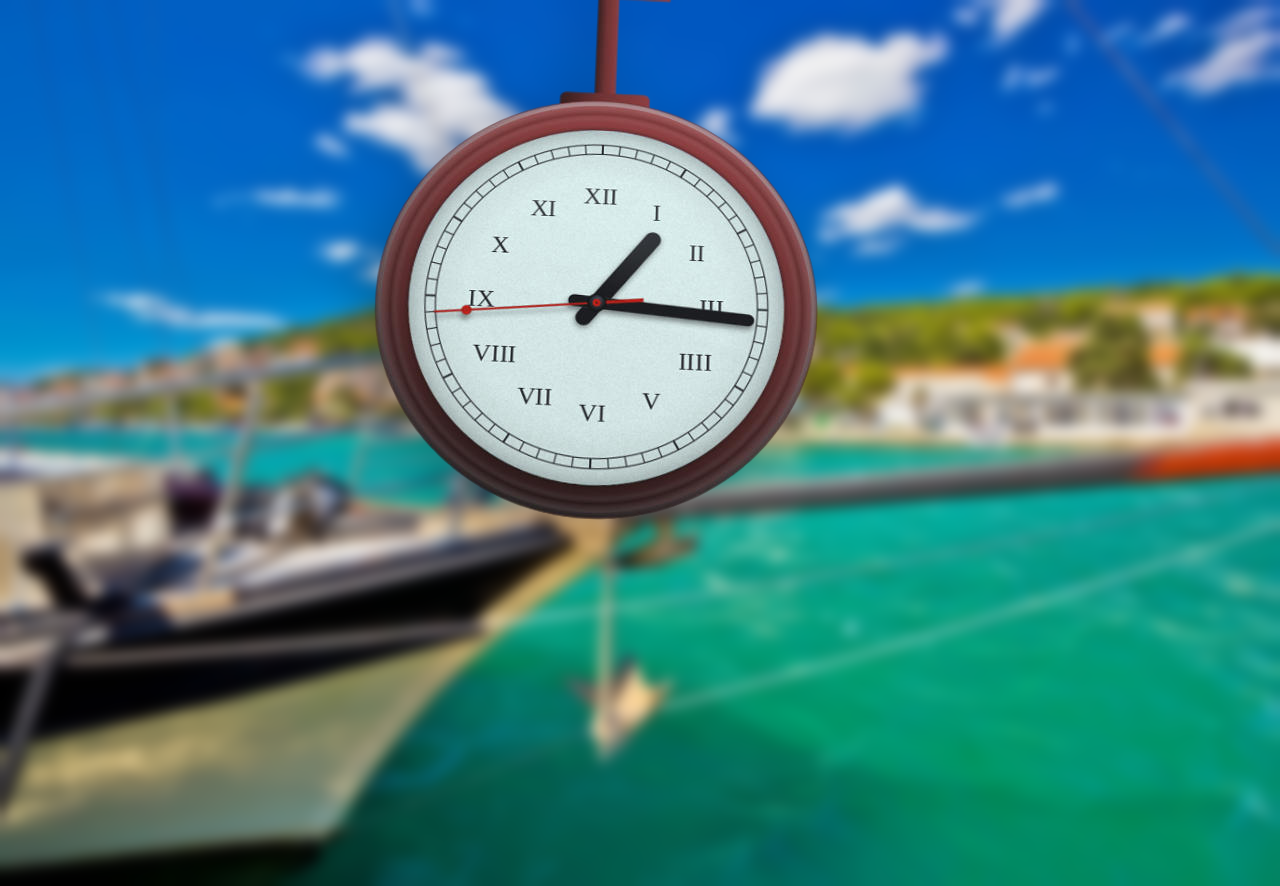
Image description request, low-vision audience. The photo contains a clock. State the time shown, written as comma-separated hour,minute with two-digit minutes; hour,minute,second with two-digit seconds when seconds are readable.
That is 1,15,44
